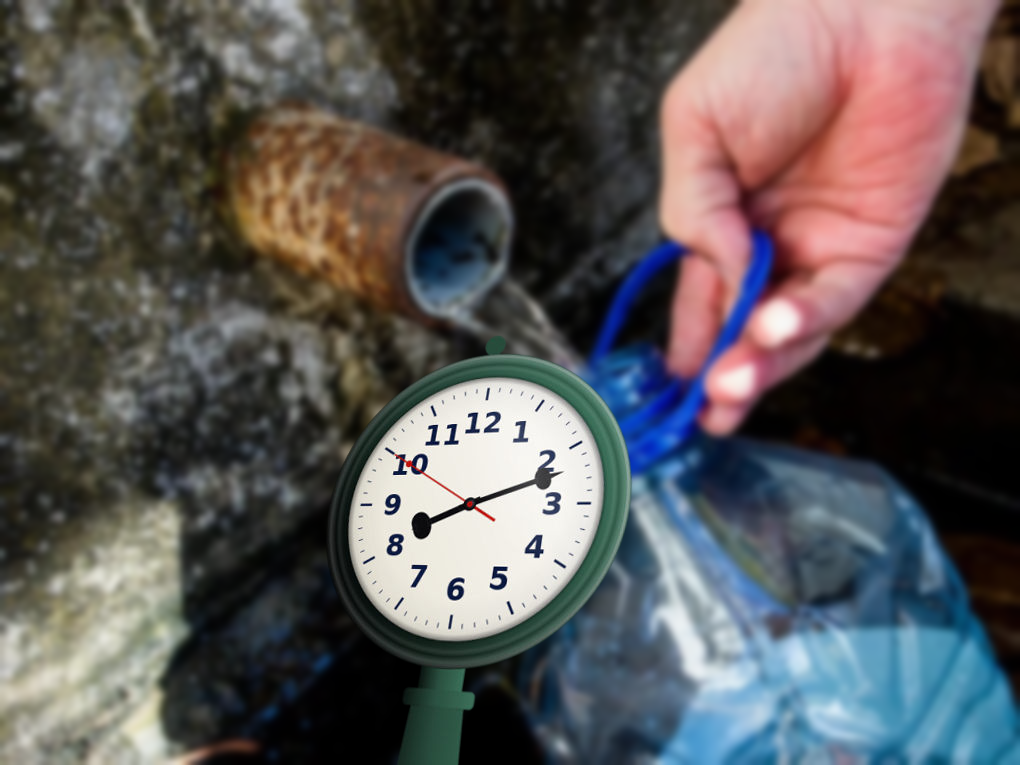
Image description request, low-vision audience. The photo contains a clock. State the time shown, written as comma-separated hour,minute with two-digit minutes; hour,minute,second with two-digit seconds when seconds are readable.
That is 8,11,50
